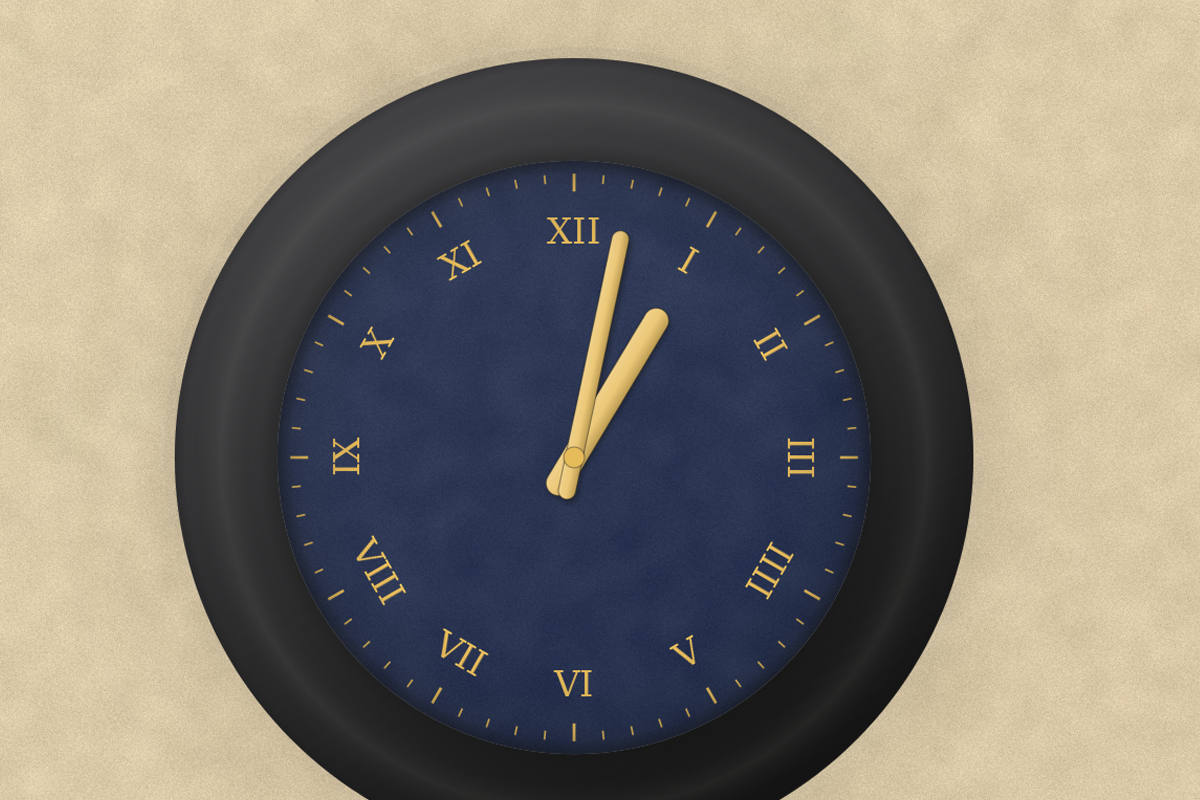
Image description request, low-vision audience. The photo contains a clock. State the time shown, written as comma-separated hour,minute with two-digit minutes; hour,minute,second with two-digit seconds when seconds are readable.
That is 1,02
